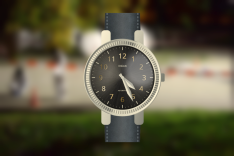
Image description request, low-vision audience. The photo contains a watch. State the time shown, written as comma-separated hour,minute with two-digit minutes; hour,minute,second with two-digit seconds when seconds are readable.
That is 4,26
